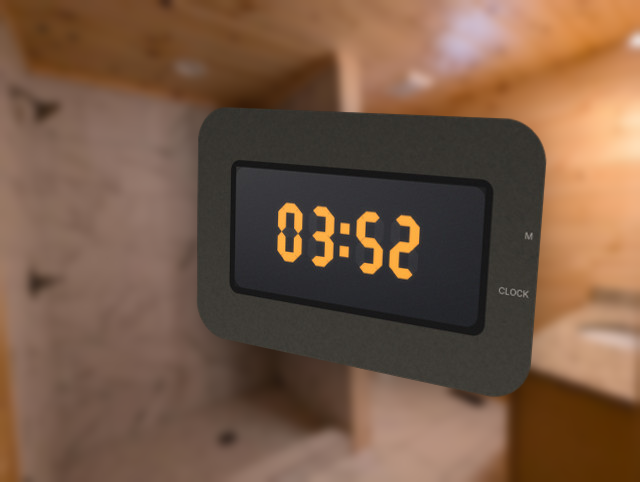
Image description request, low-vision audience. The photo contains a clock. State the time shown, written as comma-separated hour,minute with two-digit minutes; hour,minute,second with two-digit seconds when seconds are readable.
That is 3,52
